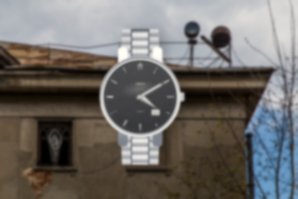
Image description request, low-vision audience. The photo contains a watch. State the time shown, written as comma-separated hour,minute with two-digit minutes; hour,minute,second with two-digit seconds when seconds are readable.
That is 4,10
